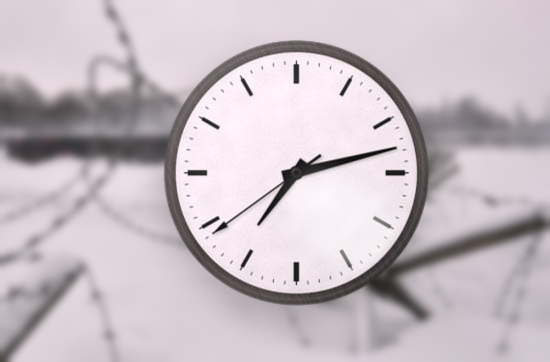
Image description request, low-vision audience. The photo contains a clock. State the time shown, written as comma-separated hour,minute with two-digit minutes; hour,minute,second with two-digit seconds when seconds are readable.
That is 7,12,39
